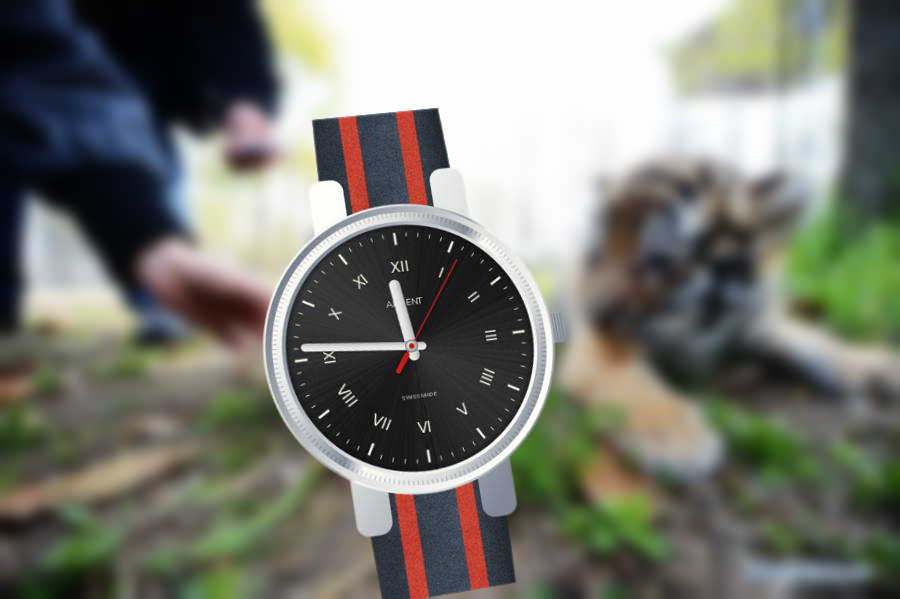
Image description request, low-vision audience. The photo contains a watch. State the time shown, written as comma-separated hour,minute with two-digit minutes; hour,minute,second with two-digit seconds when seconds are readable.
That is 11,46,06
